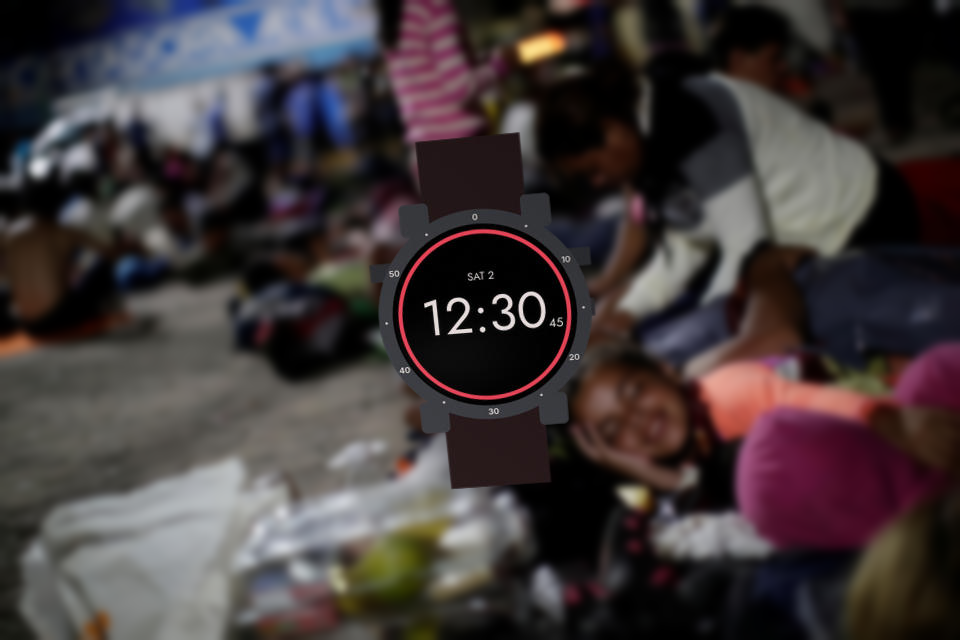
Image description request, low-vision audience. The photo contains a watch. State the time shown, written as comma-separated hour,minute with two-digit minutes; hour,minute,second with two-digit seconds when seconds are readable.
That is 12,30,45
